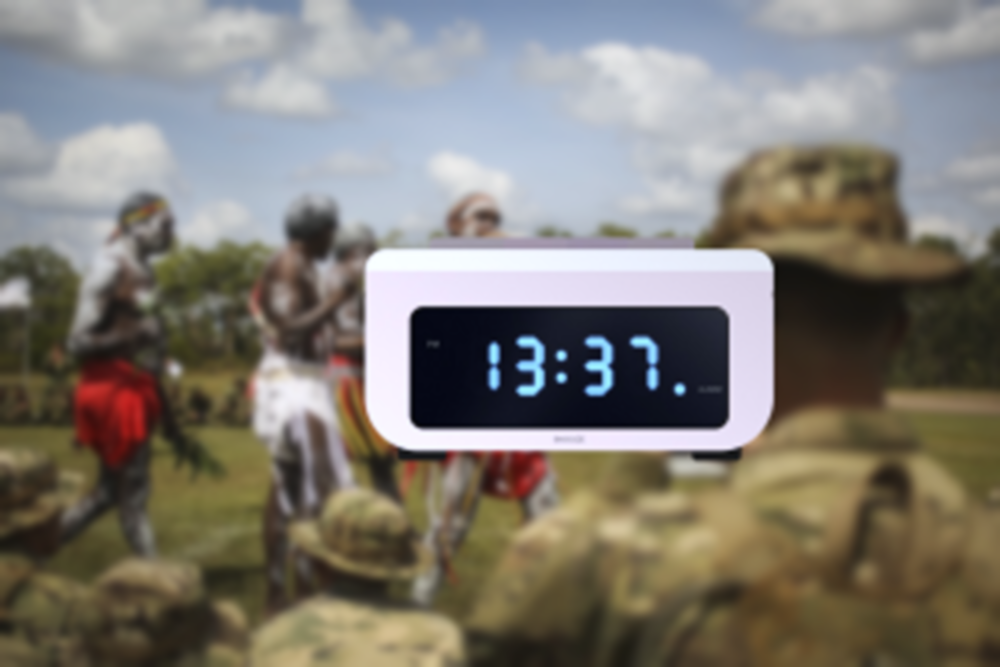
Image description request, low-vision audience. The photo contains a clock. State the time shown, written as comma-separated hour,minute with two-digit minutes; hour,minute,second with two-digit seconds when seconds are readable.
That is 13,37
